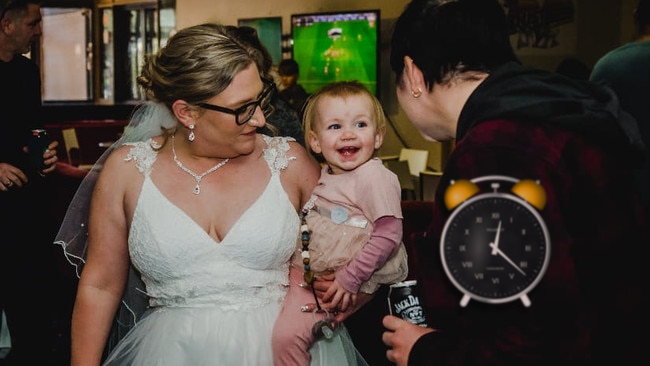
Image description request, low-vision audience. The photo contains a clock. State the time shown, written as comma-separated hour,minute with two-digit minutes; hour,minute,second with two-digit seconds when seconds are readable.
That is 12,22
